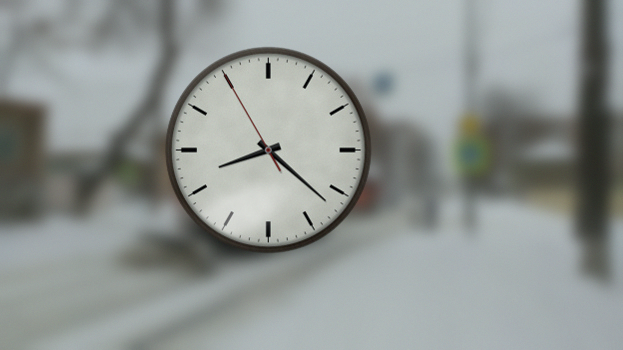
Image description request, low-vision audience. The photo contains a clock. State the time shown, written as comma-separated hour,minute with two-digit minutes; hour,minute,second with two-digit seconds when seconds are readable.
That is 8,21,55
